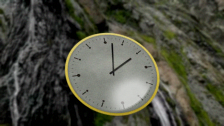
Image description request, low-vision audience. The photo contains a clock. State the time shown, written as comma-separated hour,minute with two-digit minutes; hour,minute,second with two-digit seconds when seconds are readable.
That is 2,02
